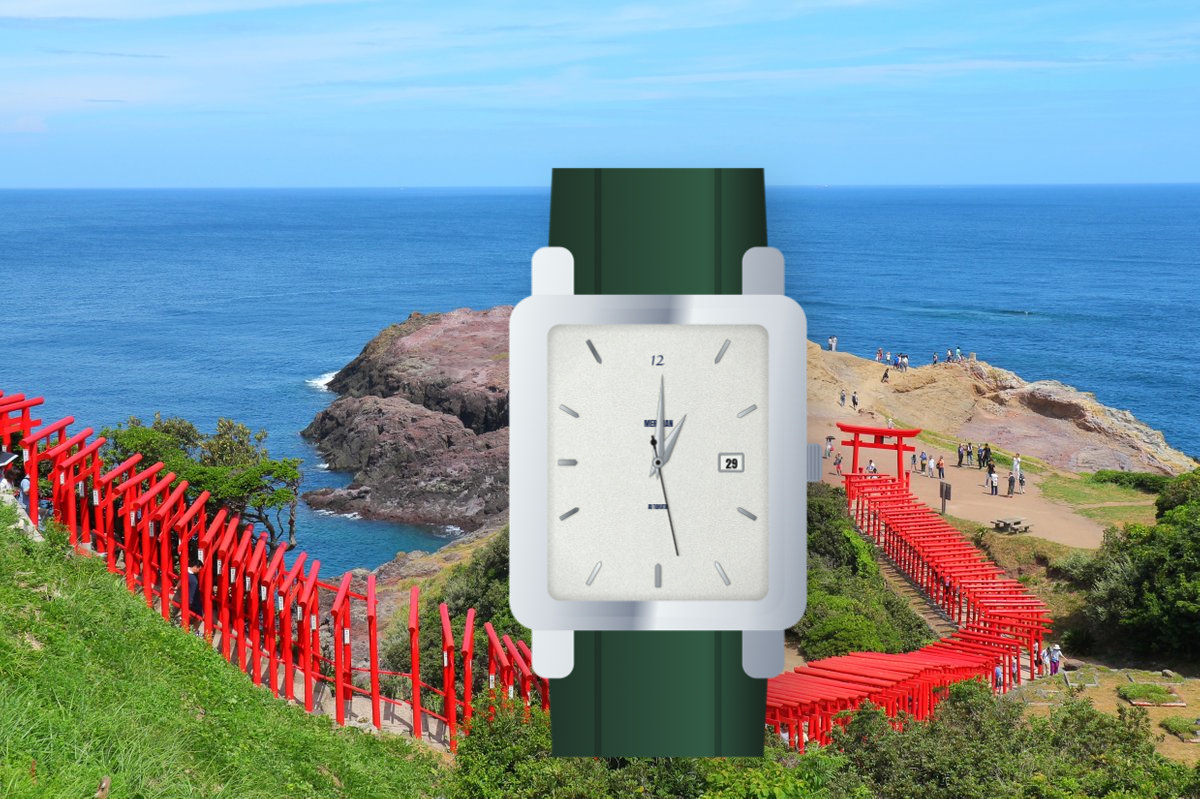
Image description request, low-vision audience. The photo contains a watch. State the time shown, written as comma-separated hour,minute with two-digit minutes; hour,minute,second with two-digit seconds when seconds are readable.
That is 1,00,28
